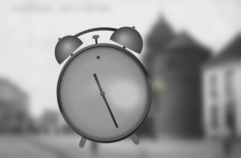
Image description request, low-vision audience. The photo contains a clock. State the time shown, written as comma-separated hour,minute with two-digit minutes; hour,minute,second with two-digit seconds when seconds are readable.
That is 11,27
